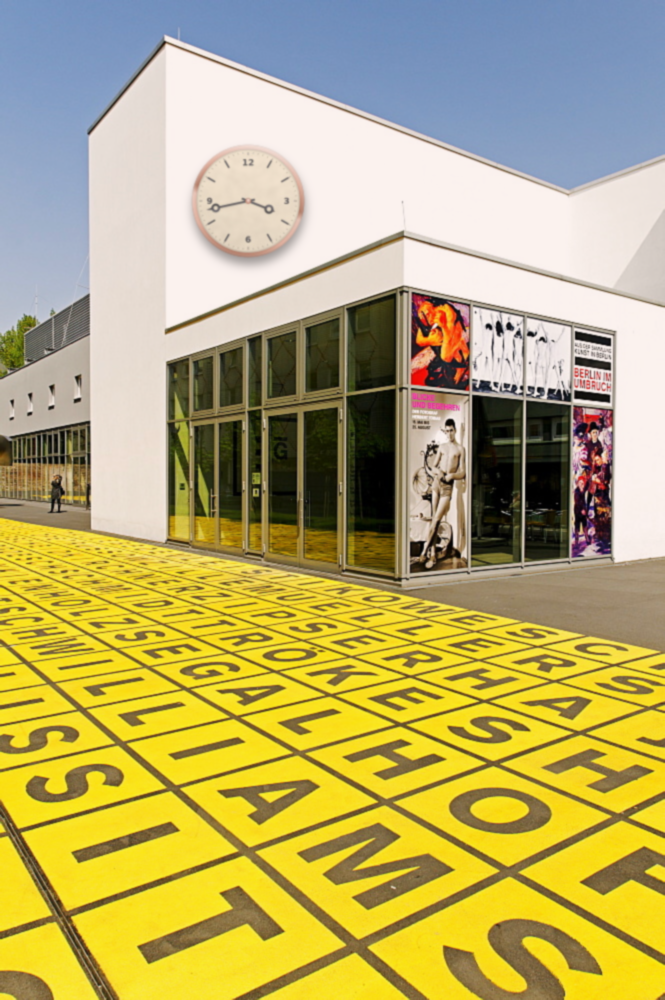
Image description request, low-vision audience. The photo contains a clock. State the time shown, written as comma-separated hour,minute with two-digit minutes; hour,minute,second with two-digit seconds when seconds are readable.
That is 3,43
